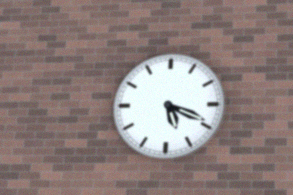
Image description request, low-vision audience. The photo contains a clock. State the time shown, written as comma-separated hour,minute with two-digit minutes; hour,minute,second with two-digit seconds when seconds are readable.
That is 5,19
